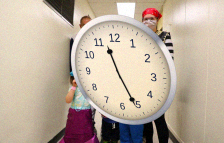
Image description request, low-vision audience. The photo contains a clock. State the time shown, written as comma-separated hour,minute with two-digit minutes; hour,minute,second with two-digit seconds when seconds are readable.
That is 11,26
